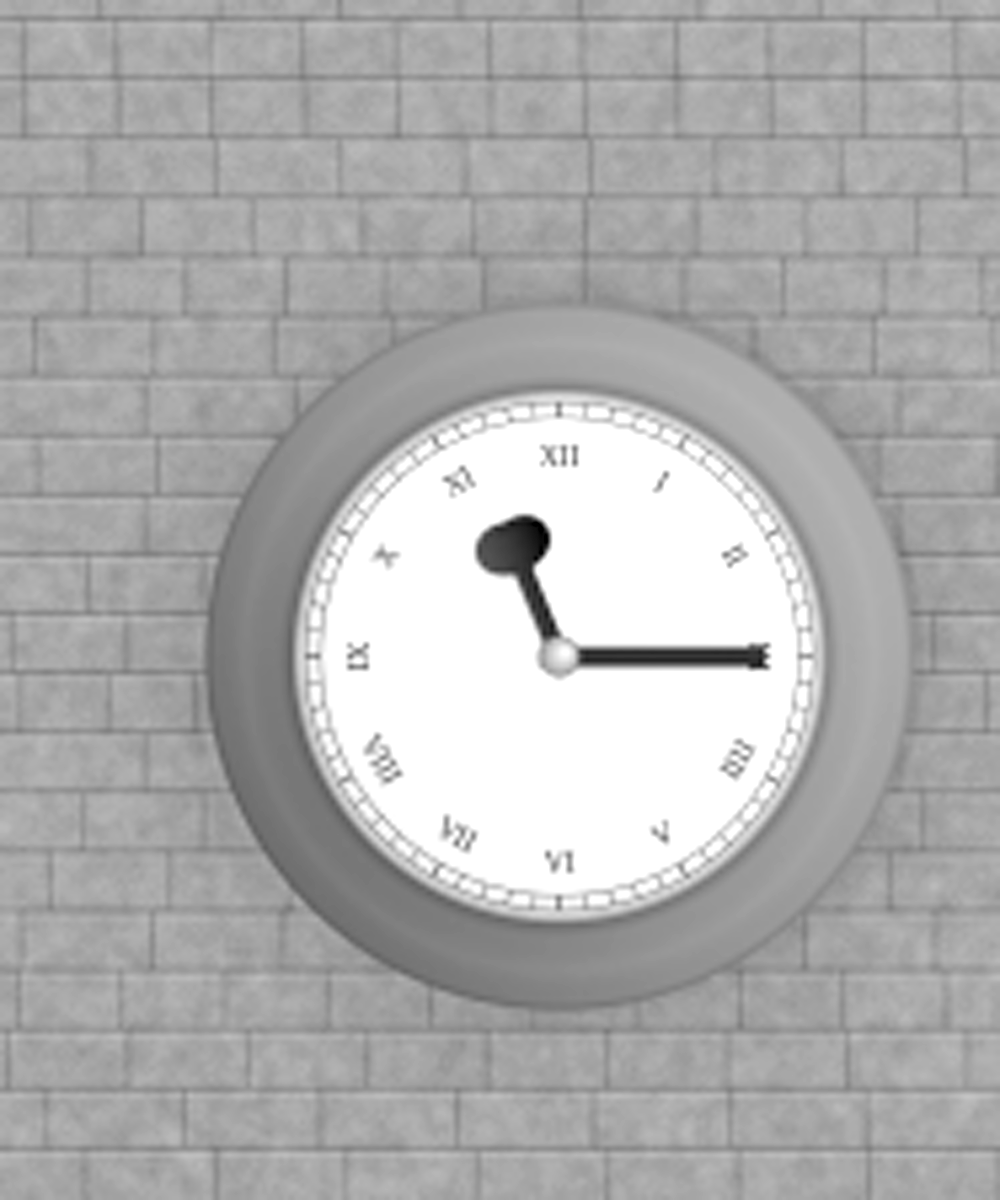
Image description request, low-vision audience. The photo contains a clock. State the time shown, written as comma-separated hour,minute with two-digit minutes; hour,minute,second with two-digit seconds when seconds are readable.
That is 11,15
